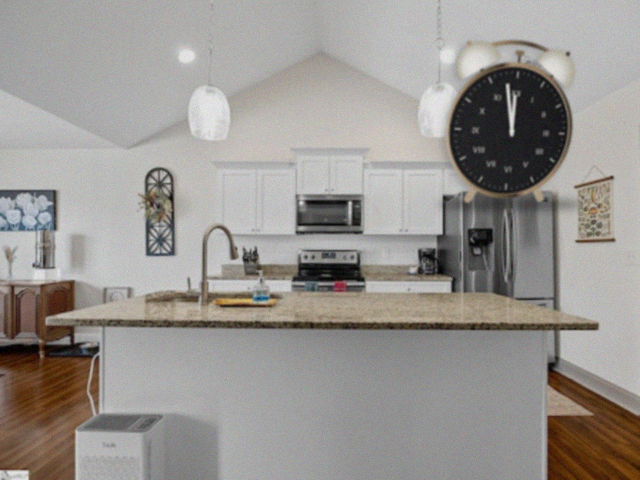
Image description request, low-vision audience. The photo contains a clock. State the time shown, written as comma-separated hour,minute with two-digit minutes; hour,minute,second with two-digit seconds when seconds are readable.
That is 11,58
